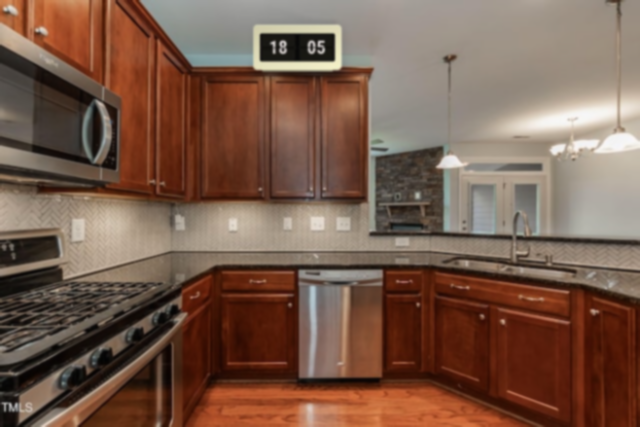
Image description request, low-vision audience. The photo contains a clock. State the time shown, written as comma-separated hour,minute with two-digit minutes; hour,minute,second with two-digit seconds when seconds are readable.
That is 18,05
